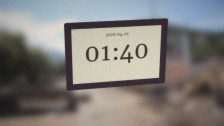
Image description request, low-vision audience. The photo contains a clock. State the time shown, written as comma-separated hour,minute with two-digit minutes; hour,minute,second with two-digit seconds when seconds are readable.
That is 1,40
